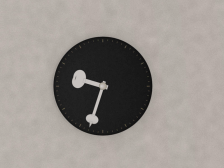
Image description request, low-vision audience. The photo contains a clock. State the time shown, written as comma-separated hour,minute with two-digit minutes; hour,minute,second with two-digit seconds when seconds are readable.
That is 9,33
